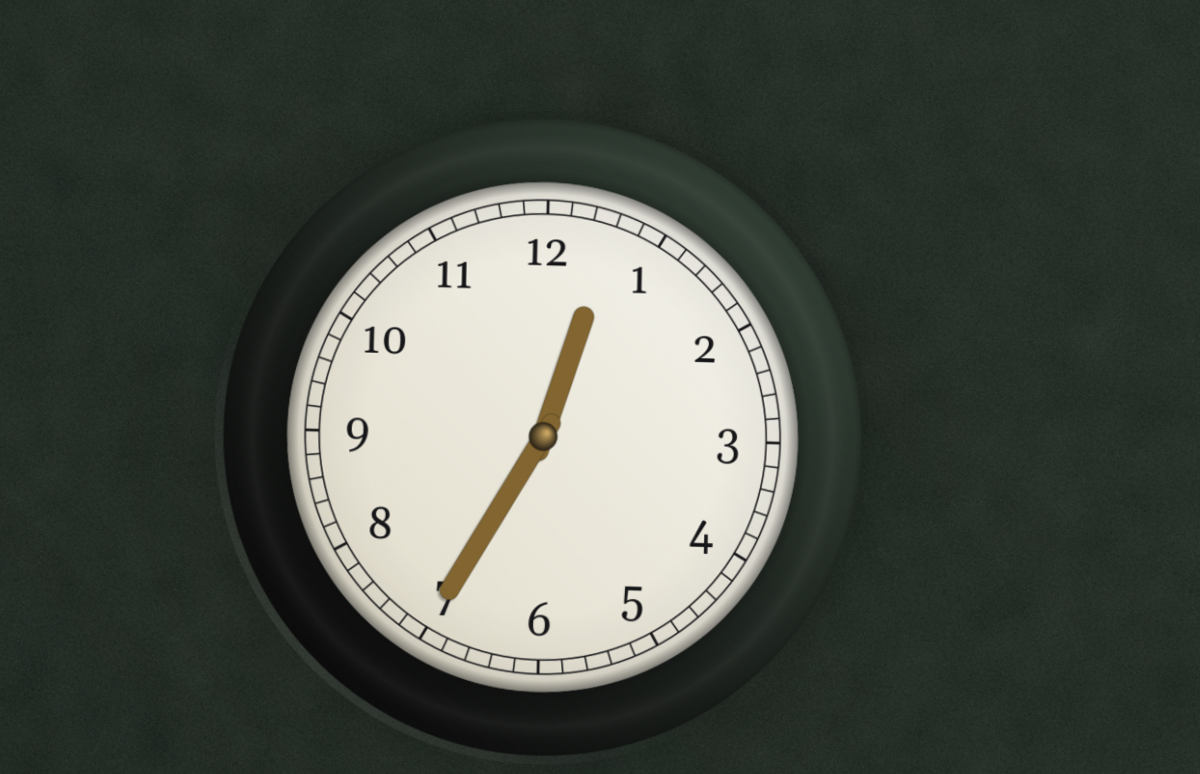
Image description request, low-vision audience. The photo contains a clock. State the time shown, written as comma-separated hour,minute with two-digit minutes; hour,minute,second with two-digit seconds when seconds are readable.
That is 12,35
